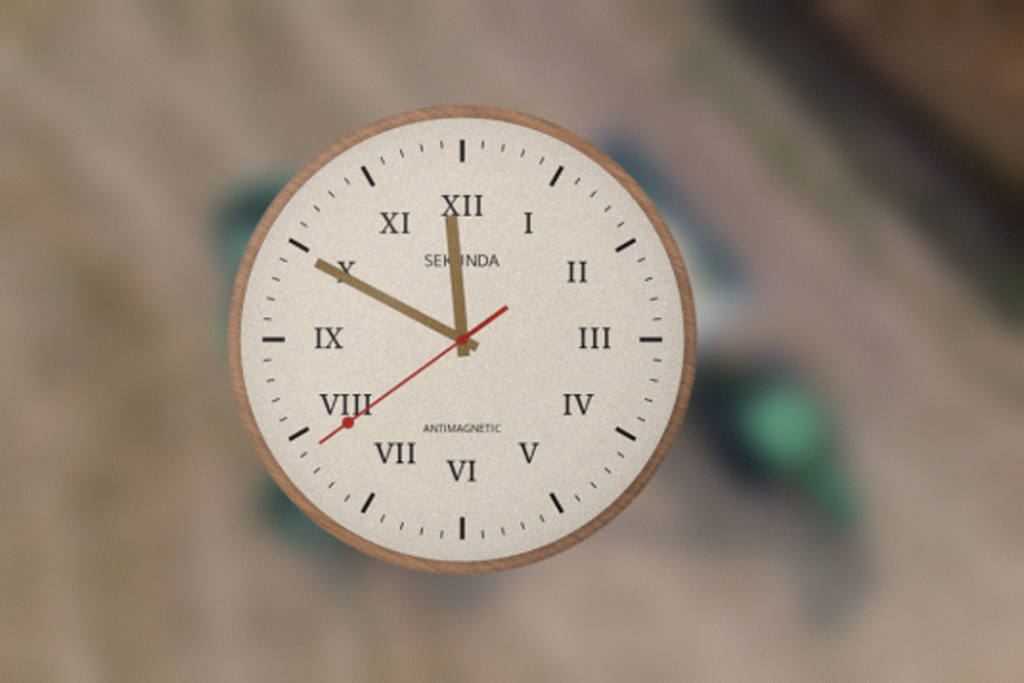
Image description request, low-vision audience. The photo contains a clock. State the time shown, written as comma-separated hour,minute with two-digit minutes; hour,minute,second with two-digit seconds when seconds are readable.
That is 11,49,39
